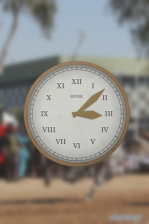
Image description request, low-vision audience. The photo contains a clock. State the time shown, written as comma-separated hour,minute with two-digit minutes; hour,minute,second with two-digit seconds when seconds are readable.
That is 3,08
